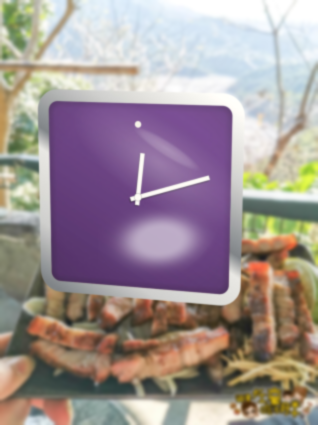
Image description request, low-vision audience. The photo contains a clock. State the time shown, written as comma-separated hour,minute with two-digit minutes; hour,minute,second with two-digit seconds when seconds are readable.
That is 12,12
